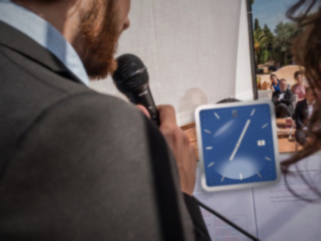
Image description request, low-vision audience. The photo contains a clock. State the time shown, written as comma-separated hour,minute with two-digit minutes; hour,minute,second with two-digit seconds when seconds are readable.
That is 7,05
